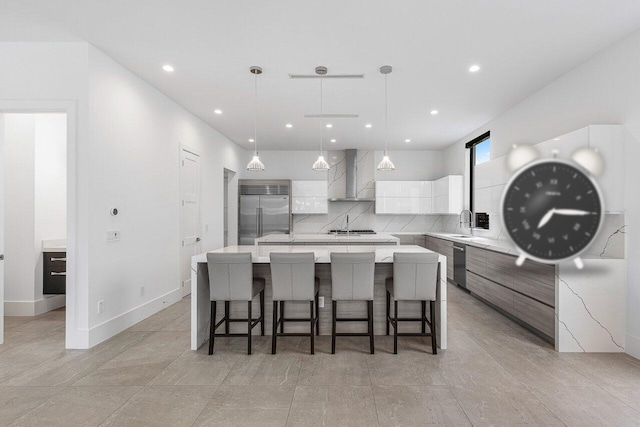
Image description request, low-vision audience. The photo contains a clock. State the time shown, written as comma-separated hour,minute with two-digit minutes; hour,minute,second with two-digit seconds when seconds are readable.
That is 7,15
